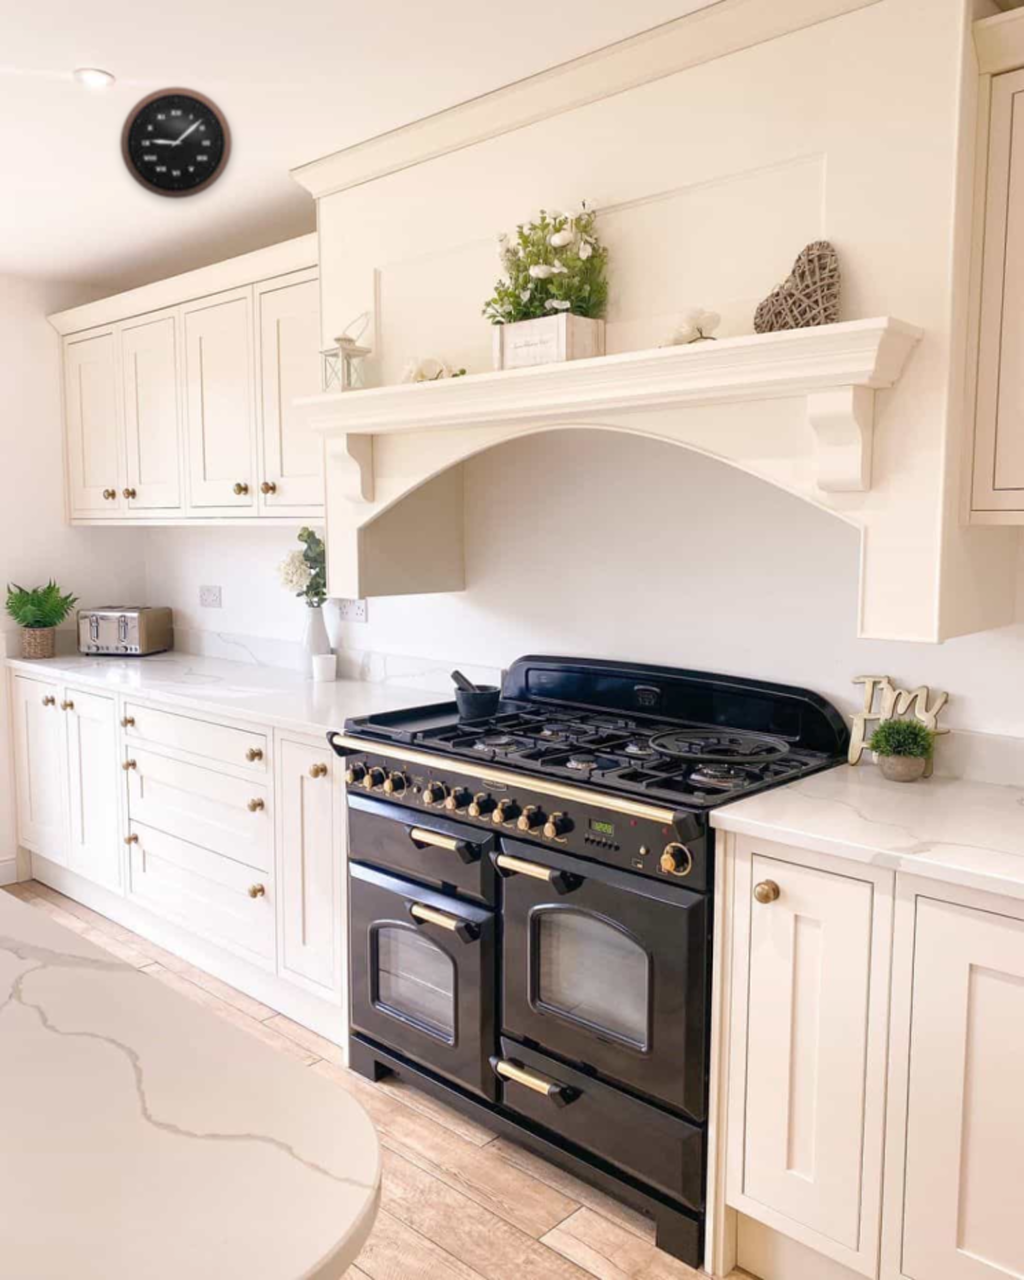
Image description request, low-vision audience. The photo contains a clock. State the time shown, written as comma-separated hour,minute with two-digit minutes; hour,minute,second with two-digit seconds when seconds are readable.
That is 9,08
